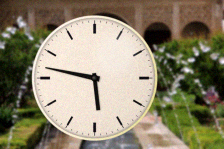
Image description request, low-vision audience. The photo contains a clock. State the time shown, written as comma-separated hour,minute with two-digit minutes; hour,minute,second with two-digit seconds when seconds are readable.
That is 5,47
